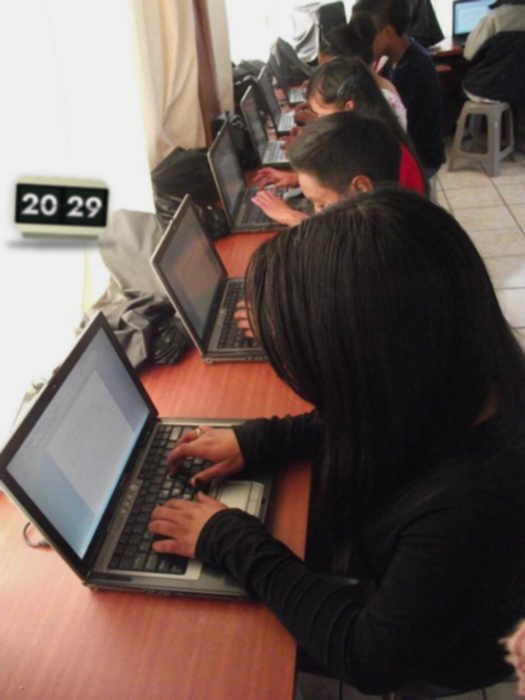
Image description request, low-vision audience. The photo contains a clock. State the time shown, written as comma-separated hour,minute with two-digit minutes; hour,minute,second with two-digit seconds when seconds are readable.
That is 20,29
